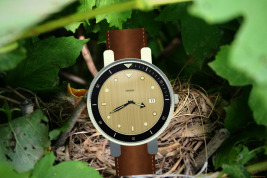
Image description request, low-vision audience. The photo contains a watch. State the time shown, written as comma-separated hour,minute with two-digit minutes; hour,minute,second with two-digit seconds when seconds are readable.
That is 3,41
